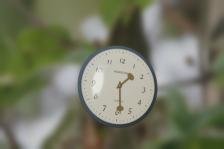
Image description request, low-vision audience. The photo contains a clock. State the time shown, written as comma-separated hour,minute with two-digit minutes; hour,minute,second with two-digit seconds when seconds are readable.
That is 1,29
